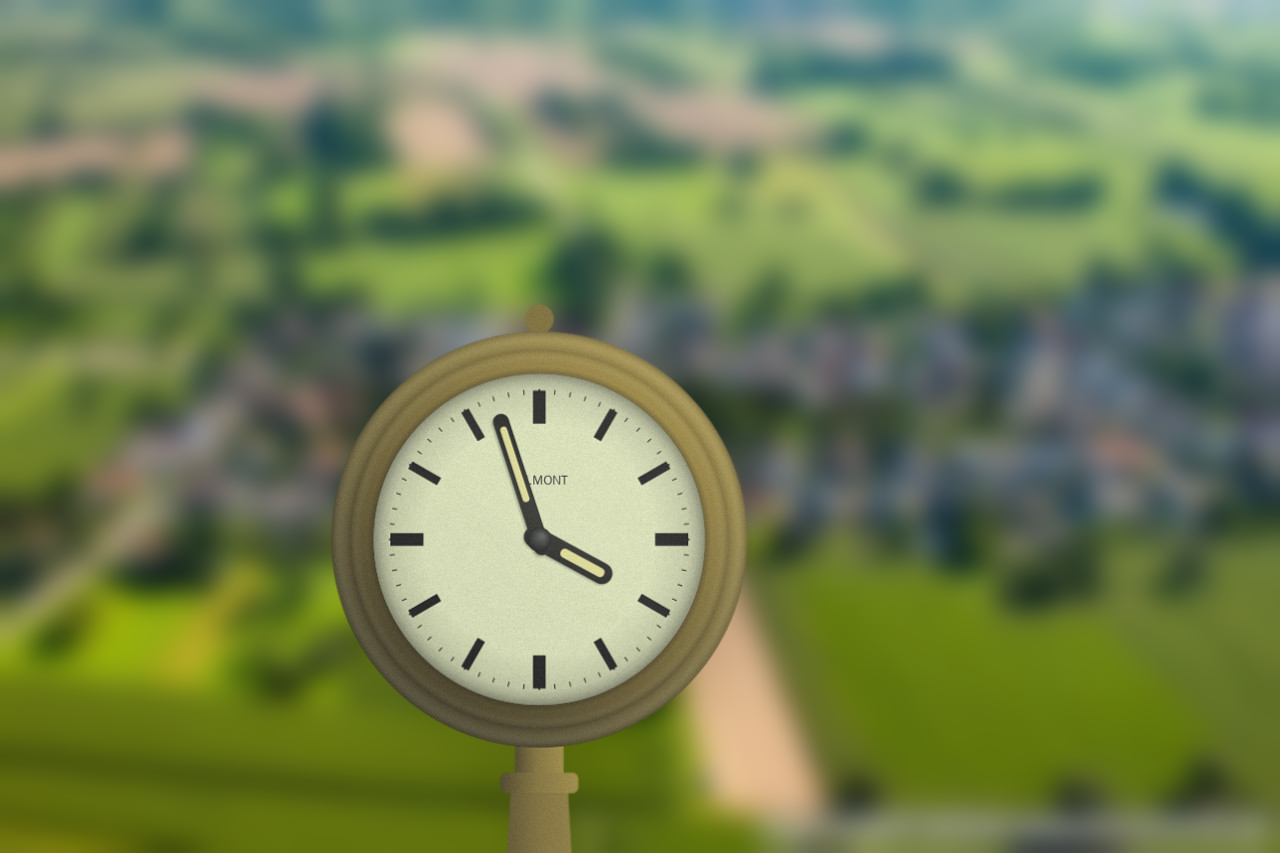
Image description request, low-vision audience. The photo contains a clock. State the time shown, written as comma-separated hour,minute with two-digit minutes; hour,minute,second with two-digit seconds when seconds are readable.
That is 3,57
